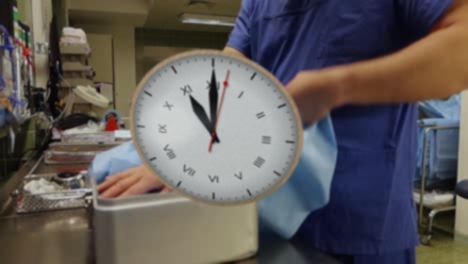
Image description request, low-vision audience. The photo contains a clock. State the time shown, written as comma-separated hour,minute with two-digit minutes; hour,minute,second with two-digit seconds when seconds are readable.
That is 11,00,02
